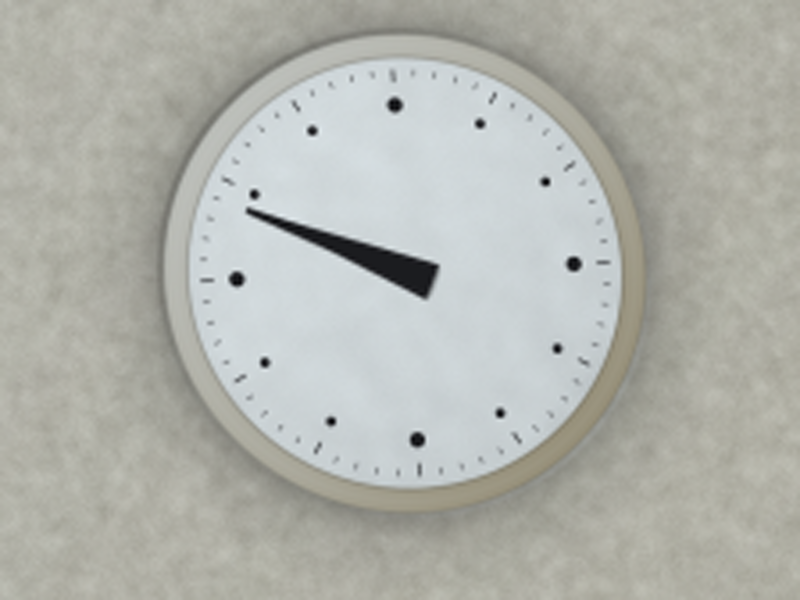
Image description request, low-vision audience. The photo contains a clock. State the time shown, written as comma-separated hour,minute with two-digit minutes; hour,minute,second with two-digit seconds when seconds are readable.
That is 9,49
